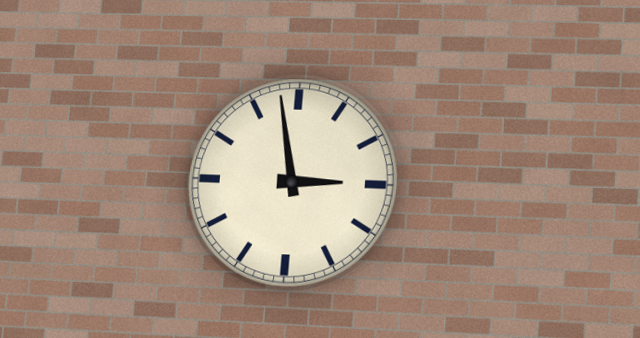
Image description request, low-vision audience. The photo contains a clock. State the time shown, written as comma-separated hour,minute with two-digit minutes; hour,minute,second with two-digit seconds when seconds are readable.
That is 2,58
